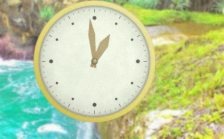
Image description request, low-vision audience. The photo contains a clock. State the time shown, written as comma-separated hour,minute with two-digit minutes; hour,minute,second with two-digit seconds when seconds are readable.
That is 12,59
